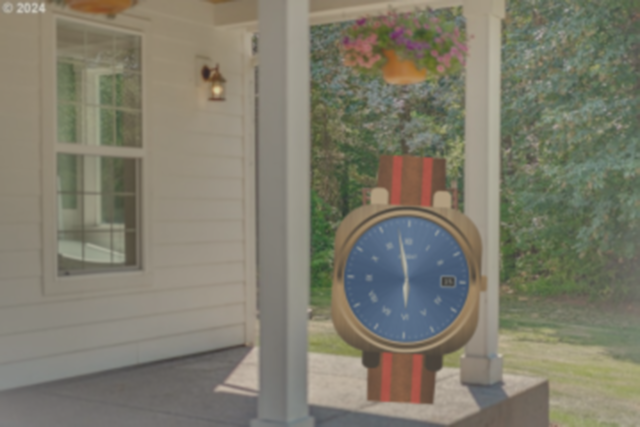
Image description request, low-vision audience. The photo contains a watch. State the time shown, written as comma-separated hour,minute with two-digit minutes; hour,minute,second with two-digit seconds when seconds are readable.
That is 5,58
